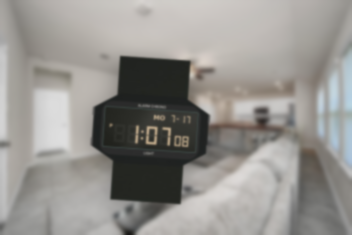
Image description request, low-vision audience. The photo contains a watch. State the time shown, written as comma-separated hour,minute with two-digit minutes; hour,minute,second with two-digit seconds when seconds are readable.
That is 1,07
